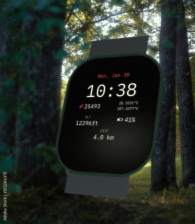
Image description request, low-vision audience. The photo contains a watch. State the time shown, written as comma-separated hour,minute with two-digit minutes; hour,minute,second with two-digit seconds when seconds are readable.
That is 10,38
